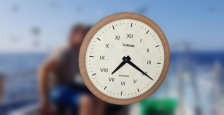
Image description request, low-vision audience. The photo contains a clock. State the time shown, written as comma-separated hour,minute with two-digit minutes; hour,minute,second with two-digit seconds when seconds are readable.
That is 7,20
